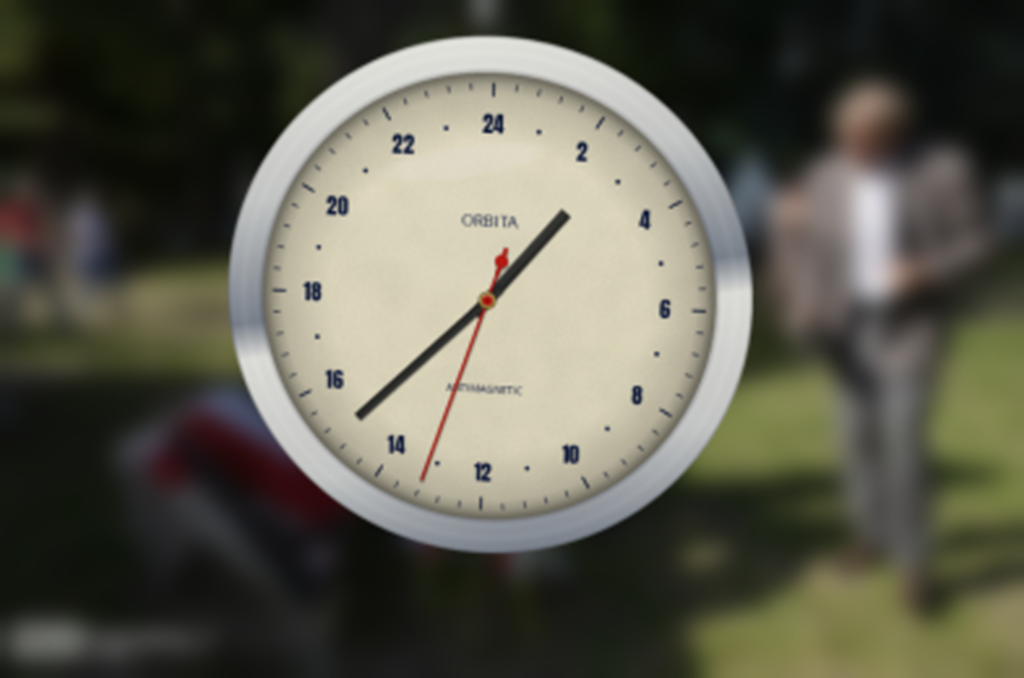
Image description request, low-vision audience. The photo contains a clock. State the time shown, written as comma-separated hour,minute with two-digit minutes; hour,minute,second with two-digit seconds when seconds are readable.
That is 2,37,33
